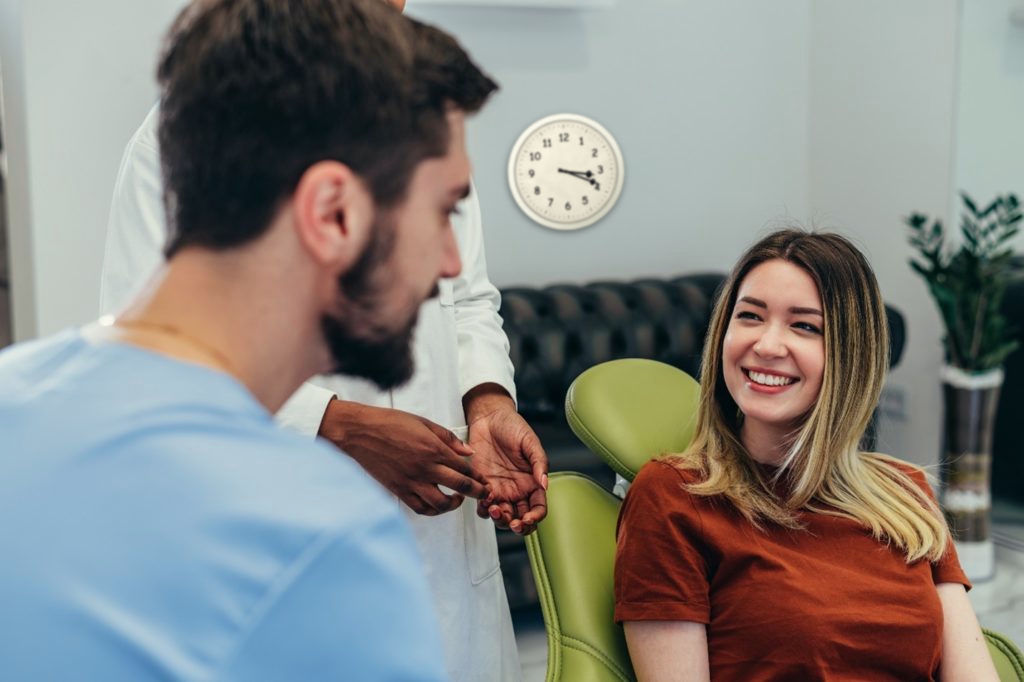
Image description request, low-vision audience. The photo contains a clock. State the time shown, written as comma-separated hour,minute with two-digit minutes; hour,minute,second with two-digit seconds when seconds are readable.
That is 3,19
